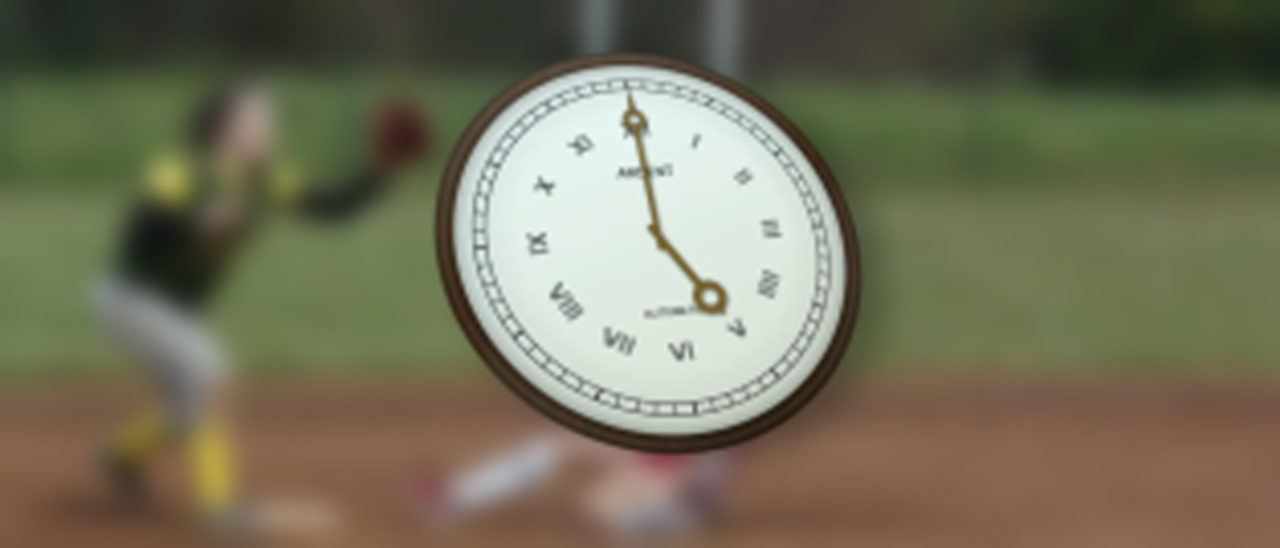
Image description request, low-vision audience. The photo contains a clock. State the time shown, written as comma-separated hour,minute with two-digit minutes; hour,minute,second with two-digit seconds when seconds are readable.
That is 5,00
